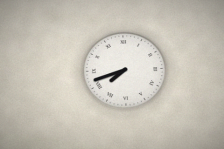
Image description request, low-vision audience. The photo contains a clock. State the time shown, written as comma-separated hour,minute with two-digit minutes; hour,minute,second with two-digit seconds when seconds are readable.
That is 7,42
